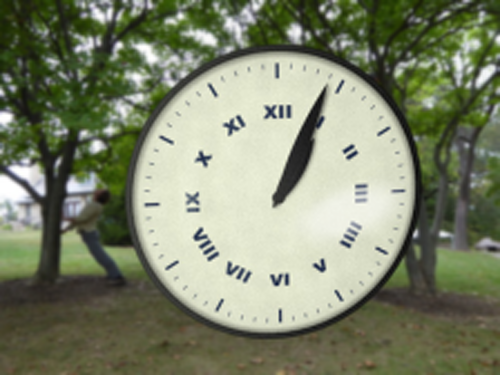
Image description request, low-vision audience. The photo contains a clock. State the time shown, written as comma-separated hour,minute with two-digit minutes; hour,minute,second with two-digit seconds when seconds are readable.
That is 1,04
